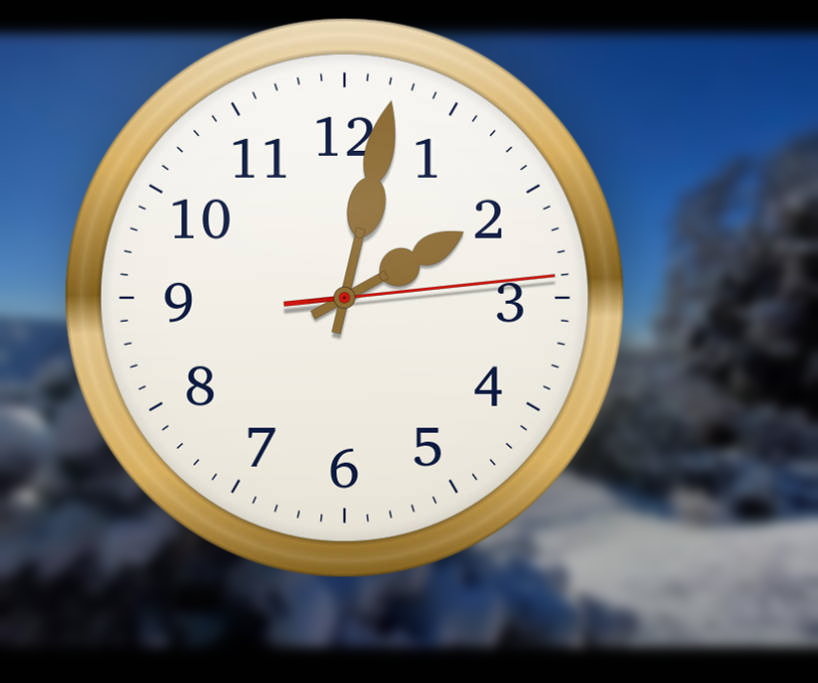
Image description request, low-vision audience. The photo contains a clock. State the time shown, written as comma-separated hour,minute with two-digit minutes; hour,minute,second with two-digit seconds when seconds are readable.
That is 2,02,14
